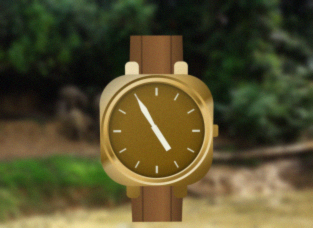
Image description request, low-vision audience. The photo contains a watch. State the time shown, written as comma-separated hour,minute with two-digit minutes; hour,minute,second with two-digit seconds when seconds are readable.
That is 4,55
